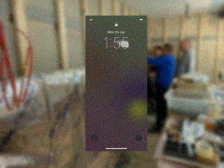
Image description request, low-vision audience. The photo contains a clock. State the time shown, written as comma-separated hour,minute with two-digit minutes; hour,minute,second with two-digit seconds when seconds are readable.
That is 1,55
